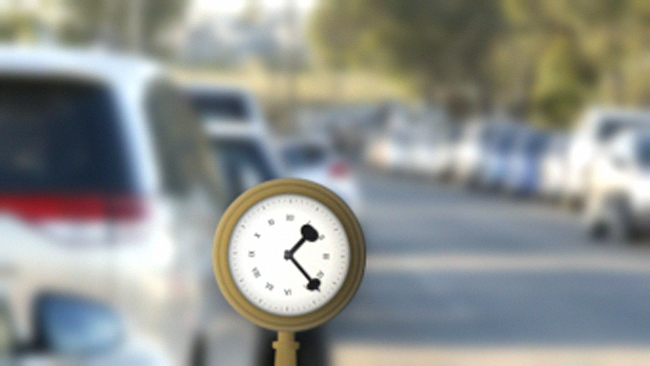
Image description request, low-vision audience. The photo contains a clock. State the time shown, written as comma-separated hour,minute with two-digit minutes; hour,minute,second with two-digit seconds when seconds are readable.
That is 1,23
